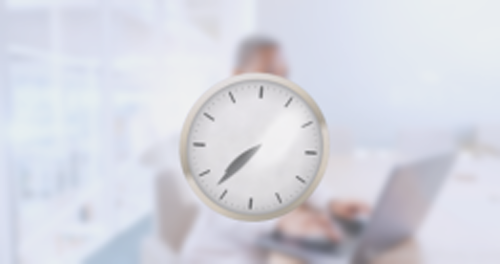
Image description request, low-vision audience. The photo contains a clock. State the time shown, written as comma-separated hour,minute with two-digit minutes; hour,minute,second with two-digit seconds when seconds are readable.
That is 7,37
